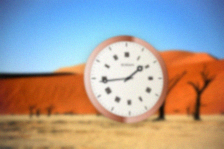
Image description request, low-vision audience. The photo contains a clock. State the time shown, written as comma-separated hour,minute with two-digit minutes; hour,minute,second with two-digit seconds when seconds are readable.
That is 1,44
